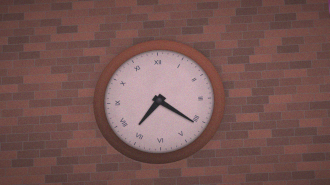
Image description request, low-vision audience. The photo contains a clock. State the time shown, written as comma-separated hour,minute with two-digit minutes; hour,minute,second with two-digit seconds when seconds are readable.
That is 7,21
